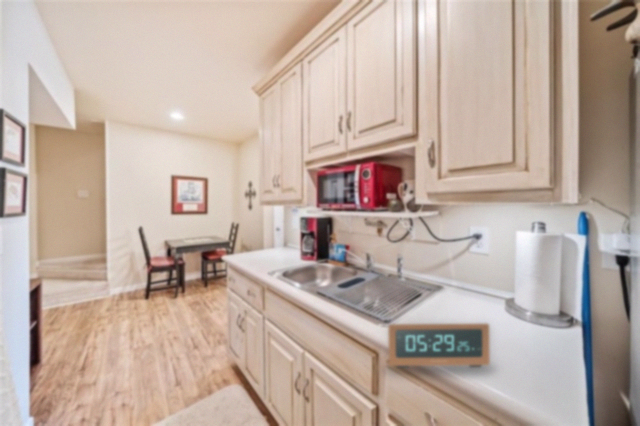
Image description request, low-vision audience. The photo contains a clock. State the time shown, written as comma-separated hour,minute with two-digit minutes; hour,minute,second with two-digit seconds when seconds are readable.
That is 5,29
